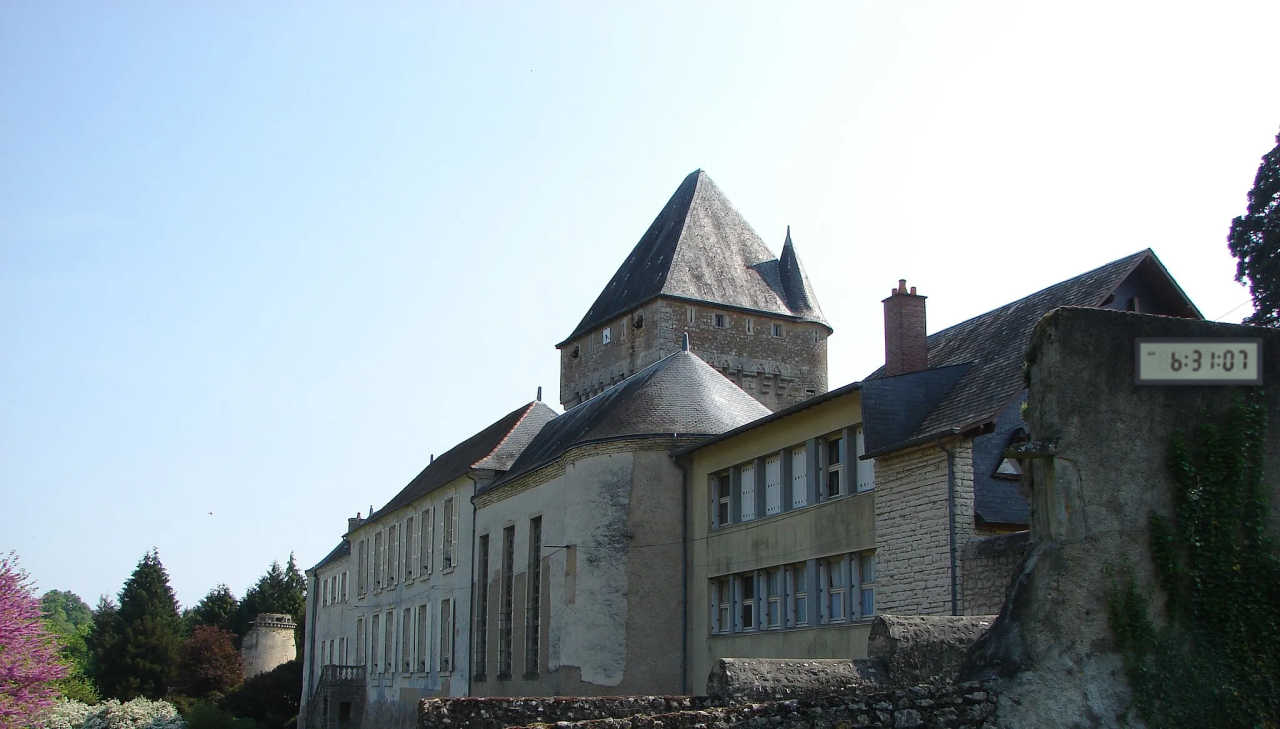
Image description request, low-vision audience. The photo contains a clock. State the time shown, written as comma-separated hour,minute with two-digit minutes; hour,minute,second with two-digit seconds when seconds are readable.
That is 6,31,07
